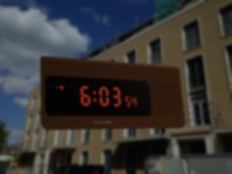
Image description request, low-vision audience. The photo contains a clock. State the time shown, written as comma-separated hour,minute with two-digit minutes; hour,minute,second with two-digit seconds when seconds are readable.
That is 6,03
